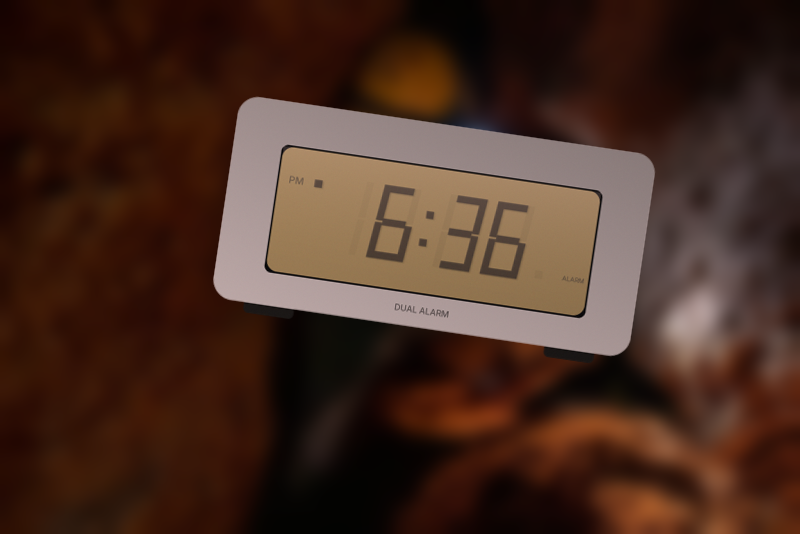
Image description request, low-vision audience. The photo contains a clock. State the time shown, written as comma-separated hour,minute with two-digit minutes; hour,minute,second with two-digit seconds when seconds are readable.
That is 6,36
